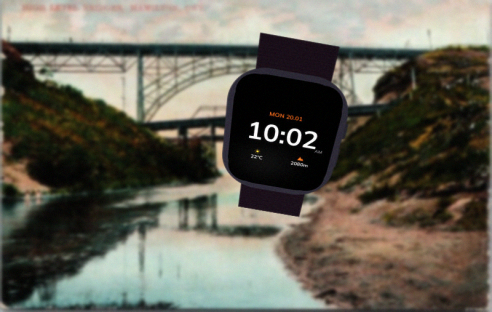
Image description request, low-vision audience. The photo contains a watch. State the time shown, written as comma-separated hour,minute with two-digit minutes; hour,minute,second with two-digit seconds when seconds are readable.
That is 10,02
